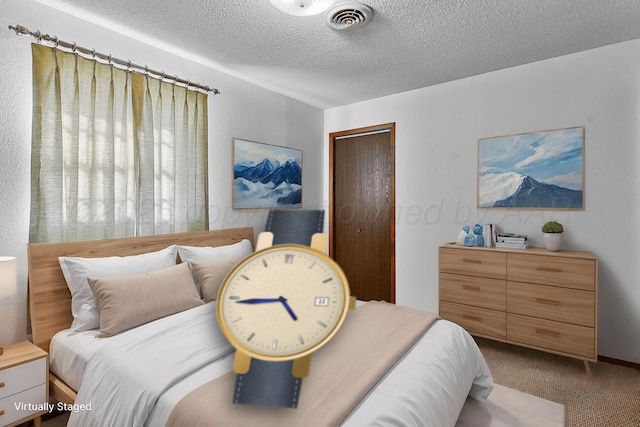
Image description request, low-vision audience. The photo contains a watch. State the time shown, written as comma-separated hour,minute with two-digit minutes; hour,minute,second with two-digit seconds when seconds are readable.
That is 4,44
